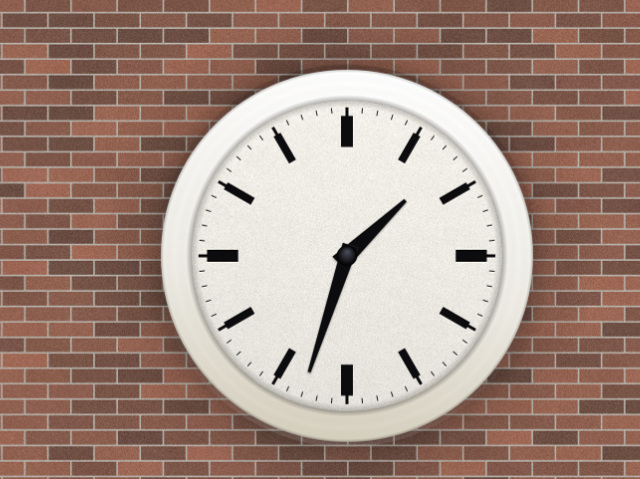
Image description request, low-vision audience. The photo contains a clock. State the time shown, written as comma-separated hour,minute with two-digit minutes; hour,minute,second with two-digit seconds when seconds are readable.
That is 1,33
